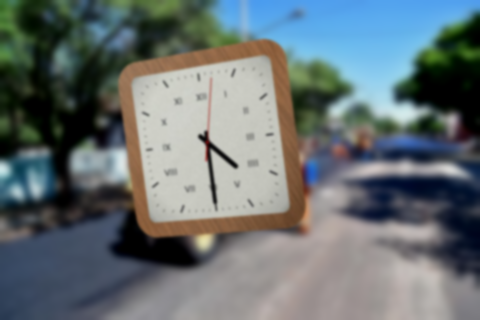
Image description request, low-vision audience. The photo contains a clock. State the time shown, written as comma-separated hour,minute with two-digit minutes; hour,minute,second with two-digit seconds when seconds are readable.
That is 4,30,02
